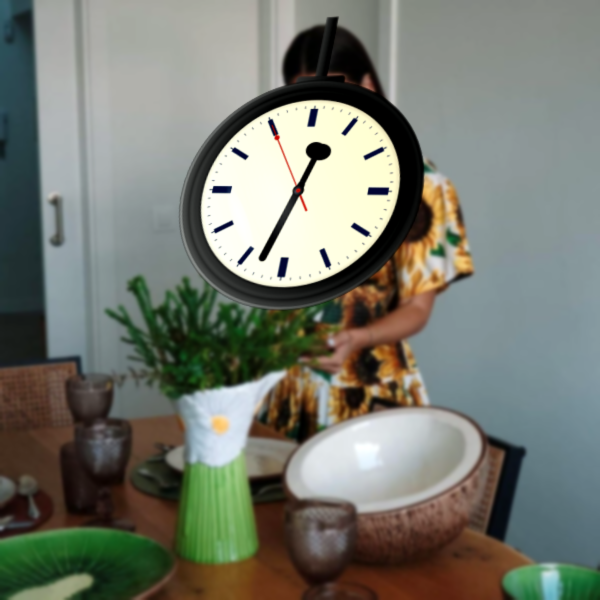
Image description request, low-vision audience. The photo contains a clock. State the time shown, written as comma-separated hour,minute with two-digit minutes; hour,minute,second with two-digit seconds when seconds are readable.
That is 12,32,55
